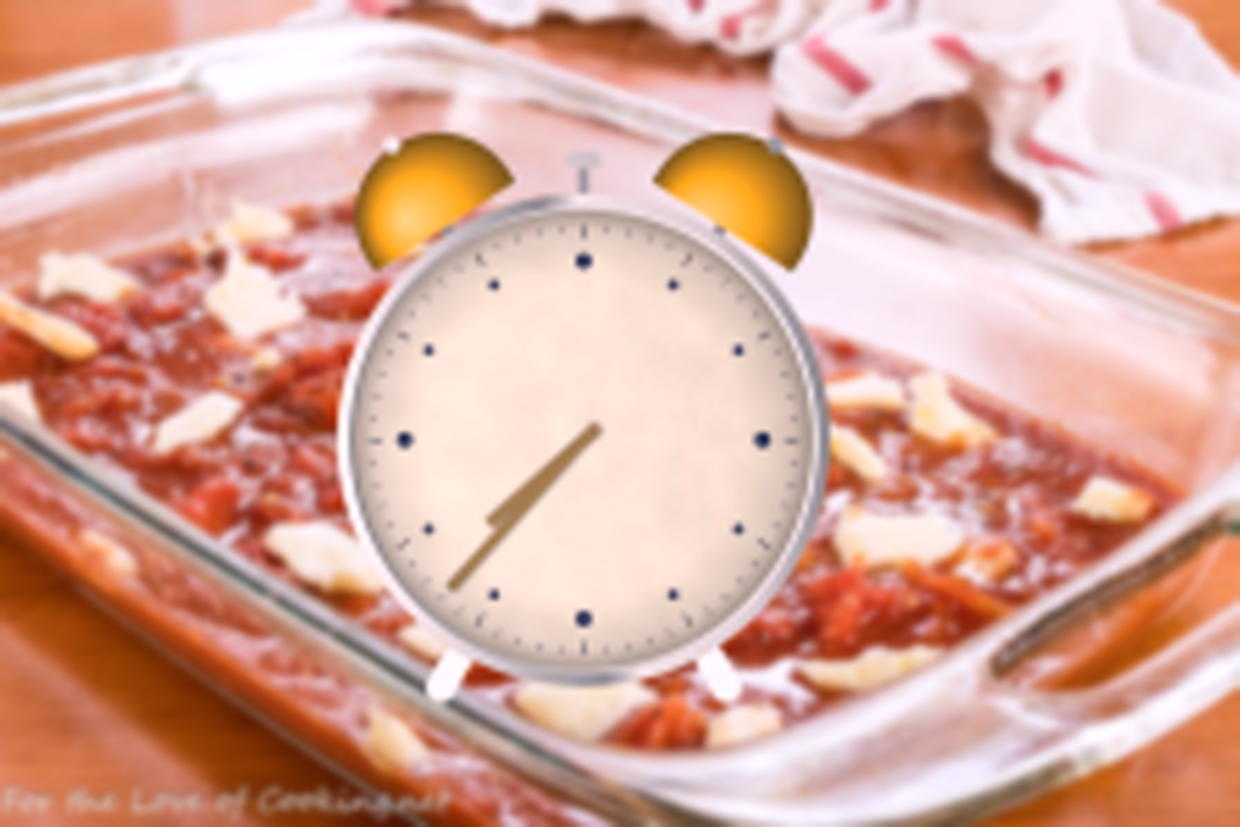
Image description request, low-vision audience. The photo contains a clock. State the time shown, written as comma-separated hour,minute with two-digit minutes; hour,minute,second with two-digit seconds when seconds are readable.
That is 7,37
